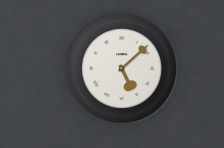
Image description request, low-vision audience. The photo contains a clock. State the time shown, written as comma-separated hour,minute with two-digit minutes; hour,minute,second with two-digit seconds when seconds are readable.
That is 5,08
